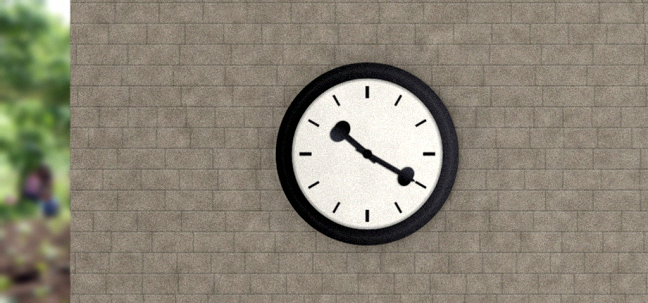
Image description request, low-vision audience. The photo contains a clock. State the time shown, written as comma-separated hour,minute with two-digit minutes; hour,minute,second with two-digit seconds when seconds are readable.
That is 10,20
